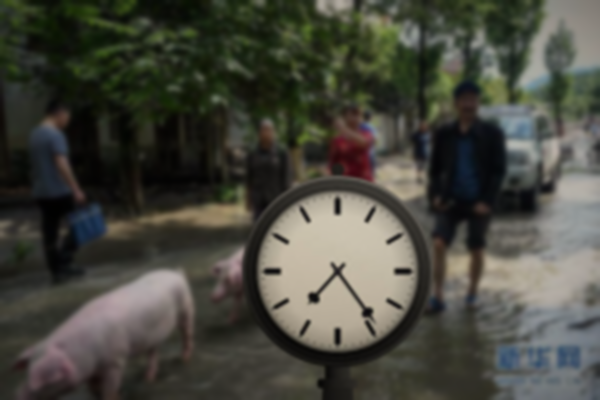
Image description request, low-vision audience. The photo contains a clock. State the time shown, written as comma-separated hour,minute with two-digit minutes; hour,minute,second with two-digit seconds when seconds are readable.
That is 7,24
